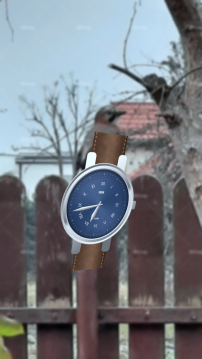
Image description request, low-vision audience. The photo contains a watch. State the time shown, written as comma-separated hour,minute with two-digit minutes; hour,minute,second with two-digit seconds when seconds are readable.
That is 6,43
